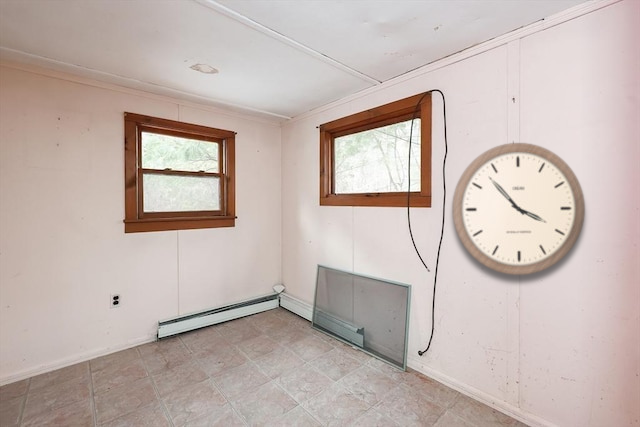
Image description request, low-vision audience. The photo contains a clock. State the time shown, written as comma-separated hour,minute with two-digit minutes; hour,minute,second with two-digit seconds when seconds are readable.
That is 3,53
